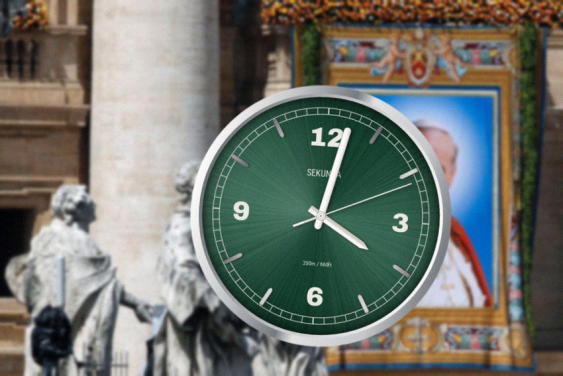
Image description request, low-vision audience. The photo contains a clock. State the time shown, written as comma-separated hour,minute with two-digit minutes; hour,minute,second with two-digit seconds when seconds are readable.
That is 4,02,11
